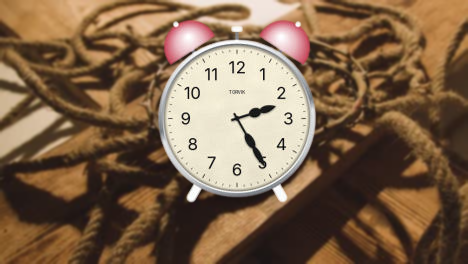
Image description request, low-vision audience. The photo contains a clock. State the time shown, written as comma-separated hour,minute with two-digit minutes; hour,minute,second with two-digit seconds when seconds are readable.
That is 2,25
